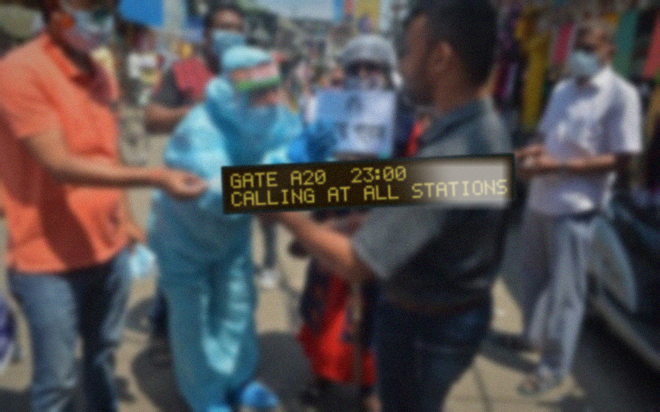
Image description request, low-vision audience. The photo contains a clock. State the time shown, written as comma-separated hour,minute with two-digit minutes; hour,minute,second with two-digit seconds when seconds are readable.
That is 23,00
